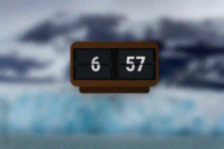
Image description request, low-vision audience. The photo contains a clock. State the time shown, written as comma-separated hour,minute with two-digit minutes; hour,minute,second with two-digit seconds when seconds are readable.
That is 6,57
